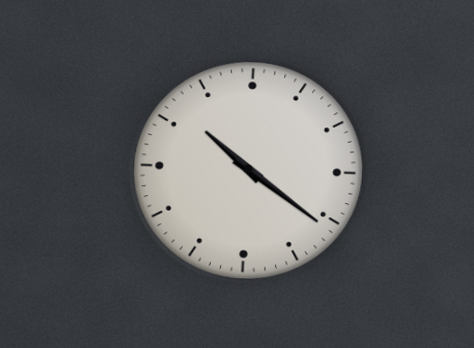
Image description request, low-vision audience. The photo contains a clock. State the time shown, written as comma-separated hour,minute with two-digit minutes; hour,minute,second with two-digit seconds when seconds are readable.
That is 10,21
